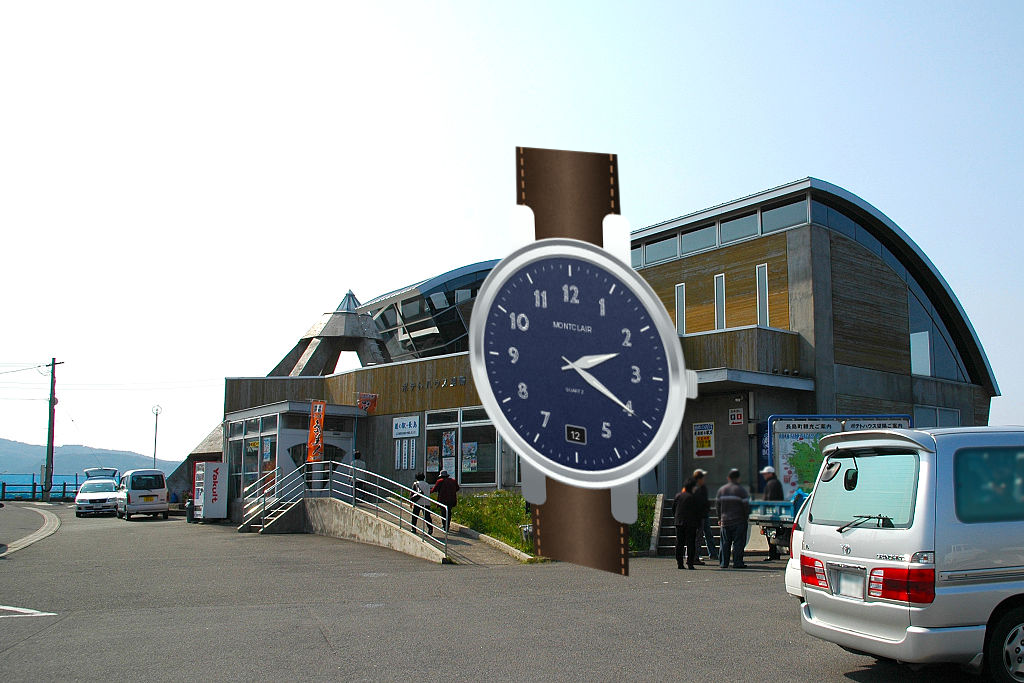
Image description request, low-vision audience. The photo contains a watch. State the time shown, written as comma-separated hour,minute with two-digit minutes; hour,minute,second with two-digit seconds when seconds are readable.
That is 2,20
